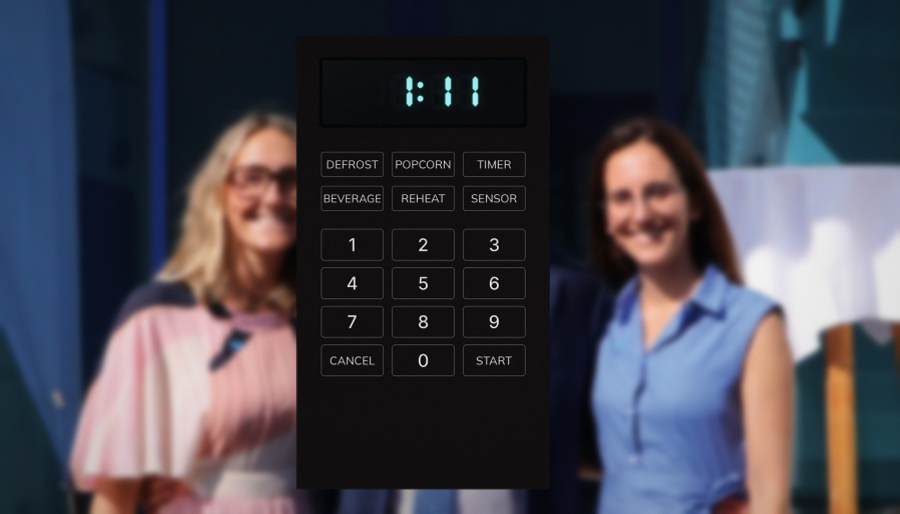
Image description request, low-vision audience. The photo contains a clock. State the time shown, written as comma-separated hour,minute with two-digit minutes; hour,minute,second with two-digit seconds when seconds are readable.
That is 1,11
